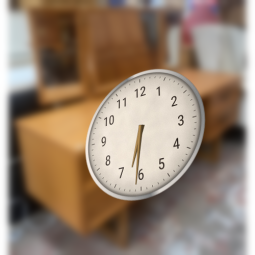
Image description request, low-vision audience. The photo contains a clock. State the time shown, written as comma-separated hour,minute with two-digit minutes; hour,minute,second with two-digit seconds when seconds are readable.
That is 6,31
